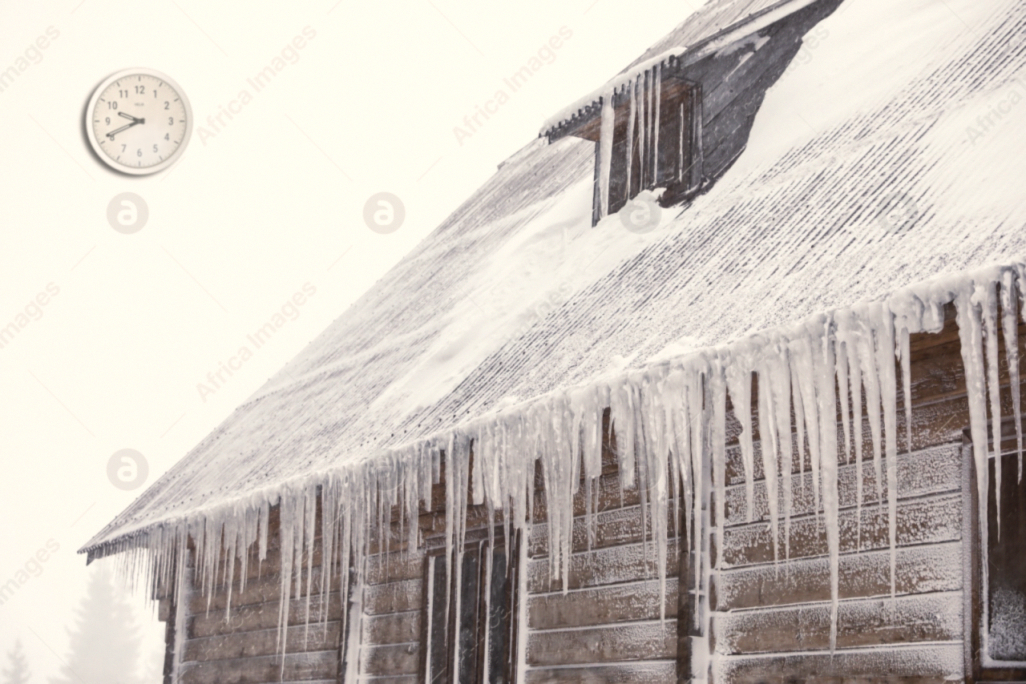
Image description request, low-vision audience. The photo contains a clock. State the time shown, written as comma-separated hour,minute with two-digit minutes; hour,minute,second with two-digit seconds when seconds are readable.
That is 9,41
